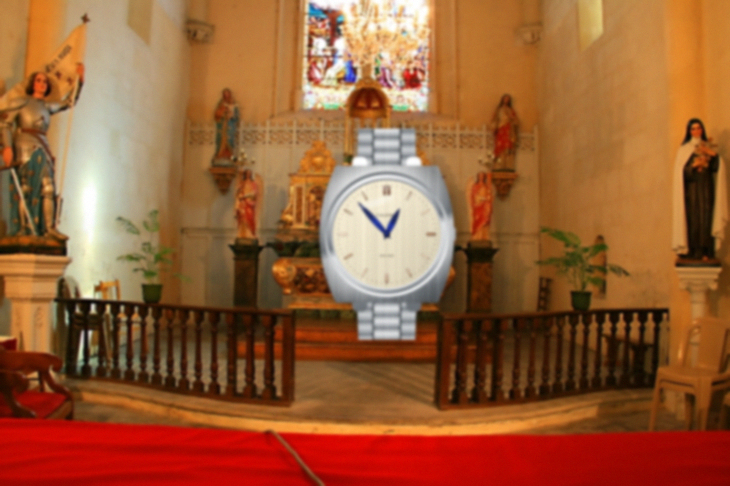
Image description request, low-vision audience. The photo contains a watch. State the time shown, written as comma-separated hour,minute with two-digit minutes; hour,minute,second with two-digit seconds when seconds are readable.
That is 12,53
